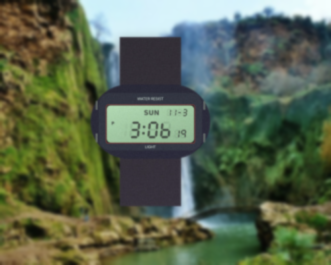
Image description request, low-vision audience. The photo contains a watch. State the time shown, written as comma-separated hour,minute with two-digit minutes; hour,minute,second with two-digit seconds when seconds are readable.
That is 3,06
